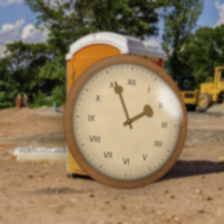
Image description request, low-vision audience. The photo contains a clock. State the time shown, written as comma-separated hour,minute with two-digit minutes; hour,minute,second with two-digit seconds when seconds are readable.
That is 1,56
